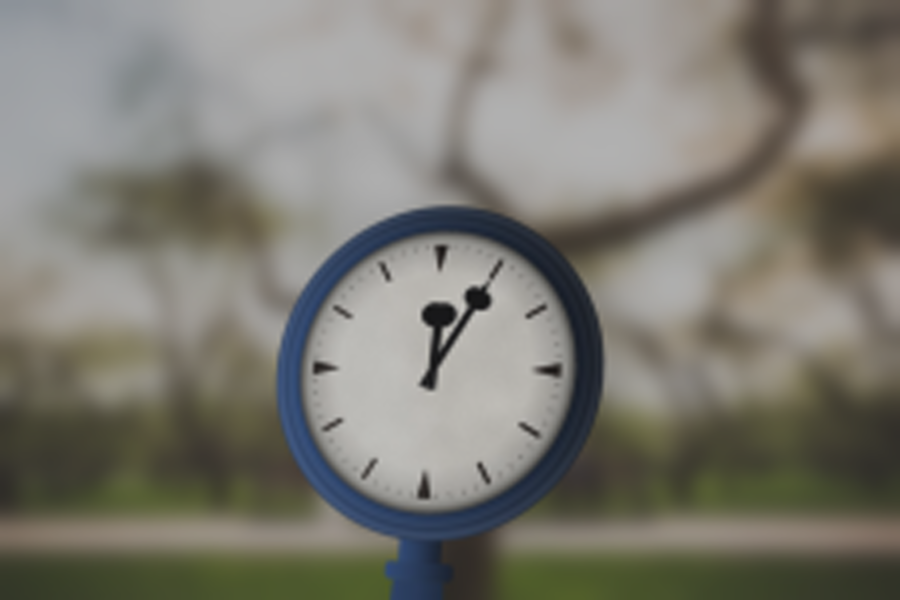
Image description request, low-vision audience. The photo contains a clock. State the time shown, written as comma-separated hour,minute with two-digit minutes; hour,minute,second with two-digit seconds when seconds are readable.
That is 12,05
